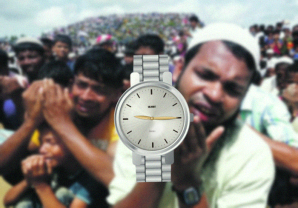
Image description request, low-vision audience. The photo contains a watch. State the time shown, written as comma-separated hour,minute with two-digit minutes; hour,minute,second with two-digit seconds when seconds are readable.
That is 9,15
